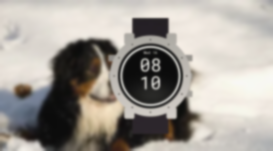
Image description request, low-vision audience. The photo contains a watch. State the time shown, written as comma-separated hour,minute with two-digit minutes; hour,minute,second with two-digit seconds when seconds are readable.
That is 8,10
